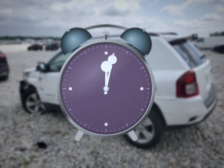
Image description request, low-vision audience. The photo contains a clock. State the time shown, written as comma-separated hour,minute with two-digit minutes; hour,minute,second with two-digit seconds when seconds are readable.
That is 12,02
